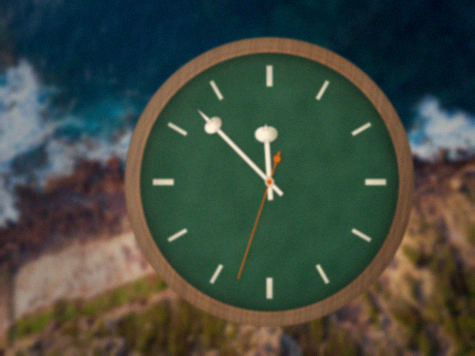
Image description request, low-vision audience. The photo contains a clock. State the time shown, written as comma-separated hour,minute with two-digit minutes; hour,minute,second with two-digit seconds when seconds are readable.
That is 11,52,33
